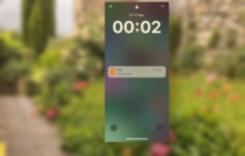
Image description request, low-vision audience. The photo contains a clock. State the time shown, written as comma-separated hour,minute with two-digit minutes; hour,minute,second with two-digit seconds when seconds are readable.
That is 0,02
